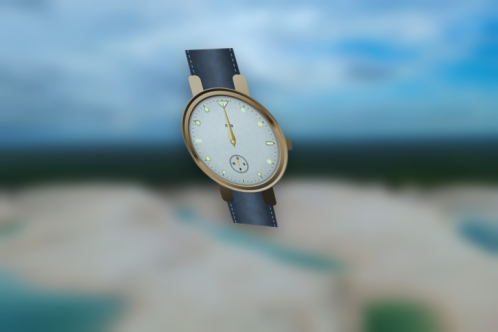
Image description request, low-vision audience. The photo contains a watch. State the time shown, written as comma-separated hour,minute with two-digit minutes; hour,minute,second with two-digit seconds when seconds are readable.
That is 12,00
